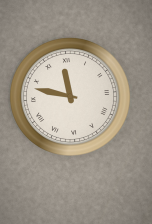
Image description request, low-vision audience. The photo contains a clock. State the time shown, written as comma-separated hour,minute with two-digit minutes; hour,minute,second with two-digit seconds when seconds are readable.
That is 11,48
